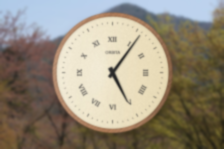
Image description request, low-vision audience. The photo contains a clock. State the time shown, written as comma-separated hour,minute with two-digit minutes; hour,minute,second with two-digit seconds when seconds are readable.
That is 5,06
